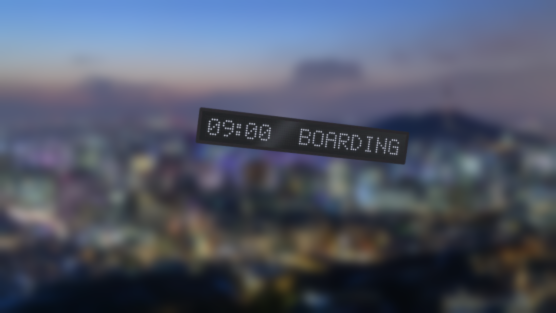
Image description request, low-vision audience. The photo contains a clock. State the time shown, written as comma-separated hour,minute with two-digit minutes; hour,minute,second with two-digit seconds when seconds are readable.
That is 9,00
